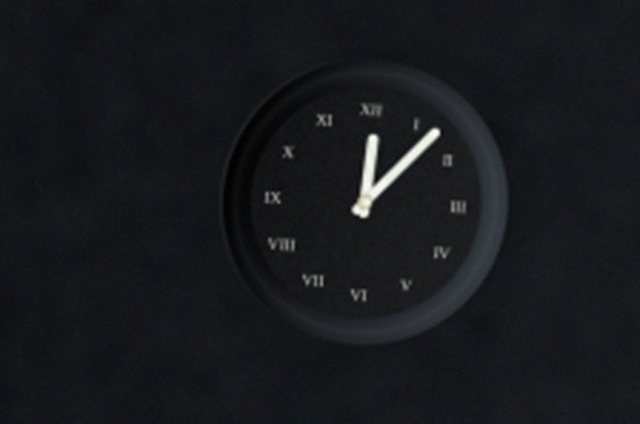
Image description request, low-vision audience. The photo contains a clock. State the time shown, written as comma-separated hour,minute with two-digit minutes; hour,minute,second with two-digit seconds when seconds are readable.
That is 12,07
